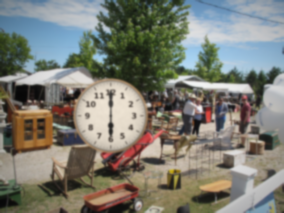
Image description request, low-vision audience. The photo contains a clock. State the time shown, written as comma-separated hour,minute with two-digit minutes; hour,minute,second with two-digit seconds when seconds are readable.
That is 6,00
